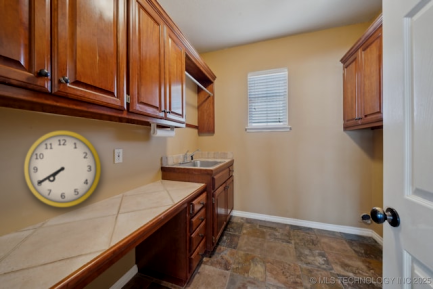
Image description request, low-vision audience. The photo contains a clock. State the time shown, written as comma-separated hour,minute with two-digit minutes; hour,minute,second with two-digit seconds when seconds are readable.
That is 7,40
